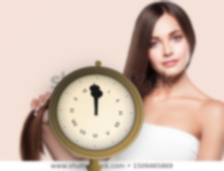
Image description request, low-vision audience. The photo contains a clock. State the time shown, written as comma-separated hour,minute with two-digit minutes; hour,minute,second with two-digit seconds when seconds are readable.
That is 11,59
